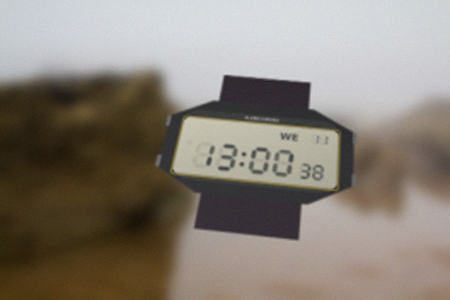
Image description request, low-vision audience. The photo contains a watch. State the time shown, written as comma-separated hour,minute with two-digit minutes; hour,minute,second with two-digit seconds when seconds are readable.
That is 13,00,38
